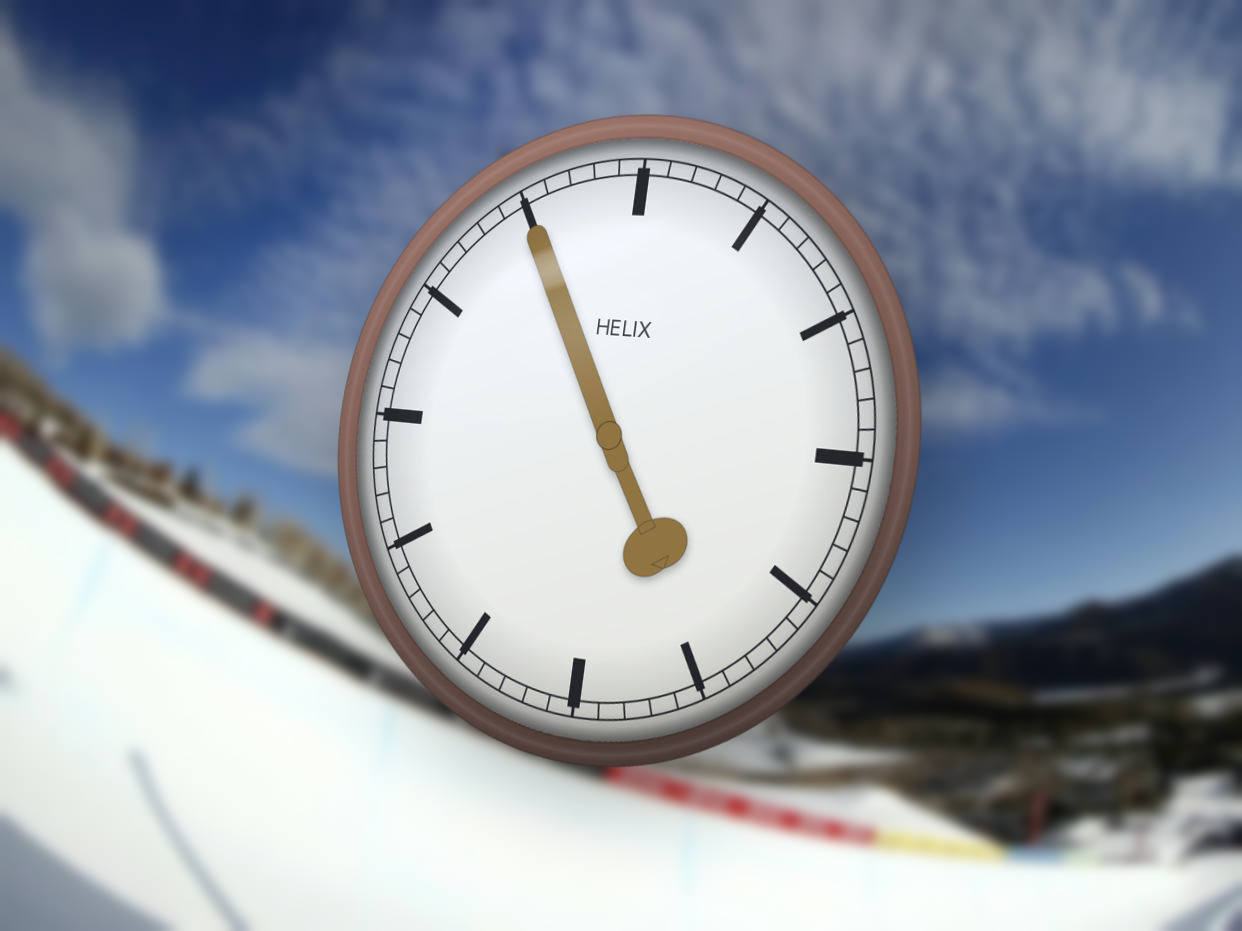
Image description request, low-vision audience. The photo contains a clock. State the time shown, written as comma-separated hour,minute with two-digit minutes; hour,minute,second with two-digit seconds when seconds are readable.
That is 4,55
